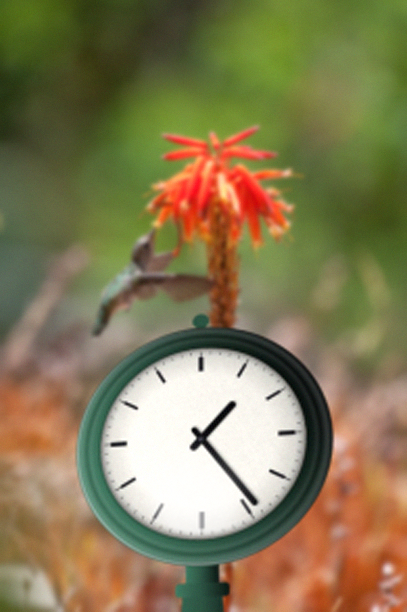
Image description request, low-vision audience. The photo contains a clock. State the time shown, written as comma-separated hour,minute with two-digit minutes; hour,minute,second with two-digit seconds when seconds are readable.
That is 1,24
